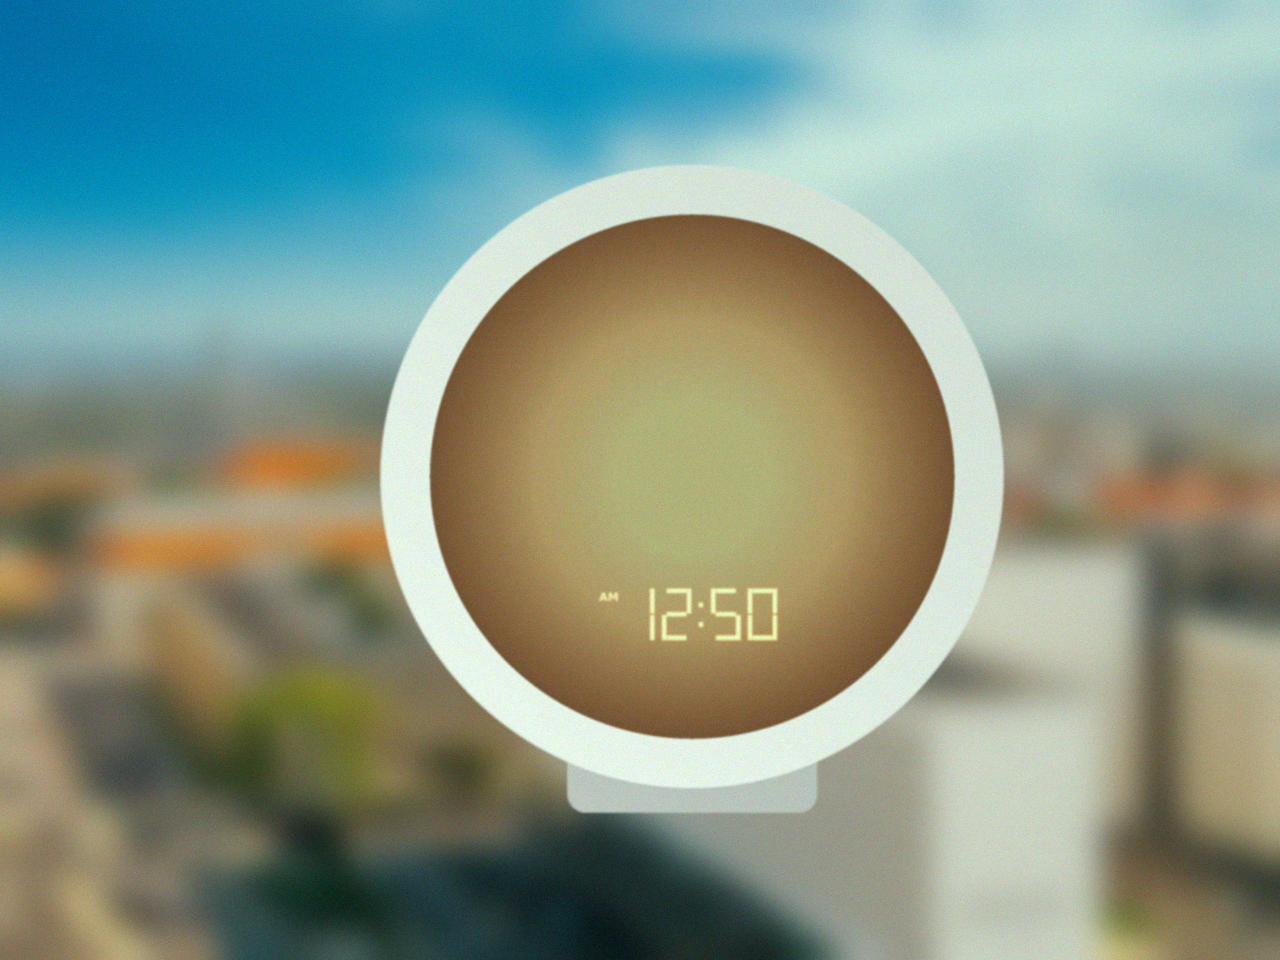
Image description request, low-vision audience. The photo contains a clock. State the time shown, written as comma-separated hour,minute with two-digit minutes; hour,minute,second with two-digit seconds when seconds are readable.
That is 12,50
